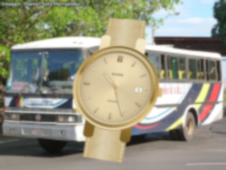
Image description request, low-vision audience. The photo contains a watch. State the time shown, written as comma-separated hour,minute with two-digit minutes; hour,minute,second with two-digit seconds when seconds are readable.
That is 10,26
